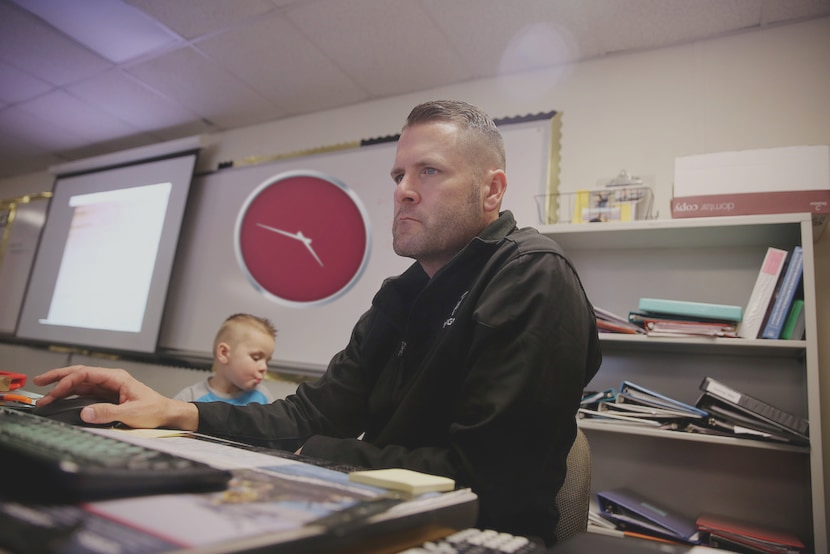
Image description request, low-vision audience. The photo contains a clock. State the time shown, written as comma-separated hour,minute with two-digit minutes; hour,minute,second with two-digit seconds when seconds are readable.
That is 4,48
